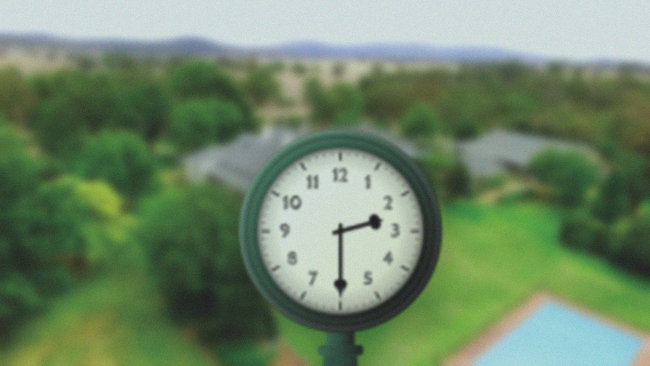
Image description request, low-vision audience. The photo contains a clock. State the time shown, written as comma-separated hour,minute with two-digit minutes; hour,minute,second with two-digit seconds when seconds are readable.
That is 2,30
